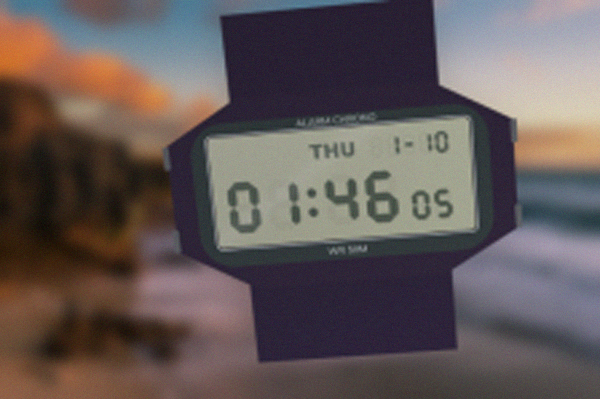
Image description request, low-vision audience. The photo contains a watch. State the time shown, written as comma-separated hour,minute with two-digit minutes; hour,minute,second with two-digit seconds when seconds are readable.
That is 1,46,05
